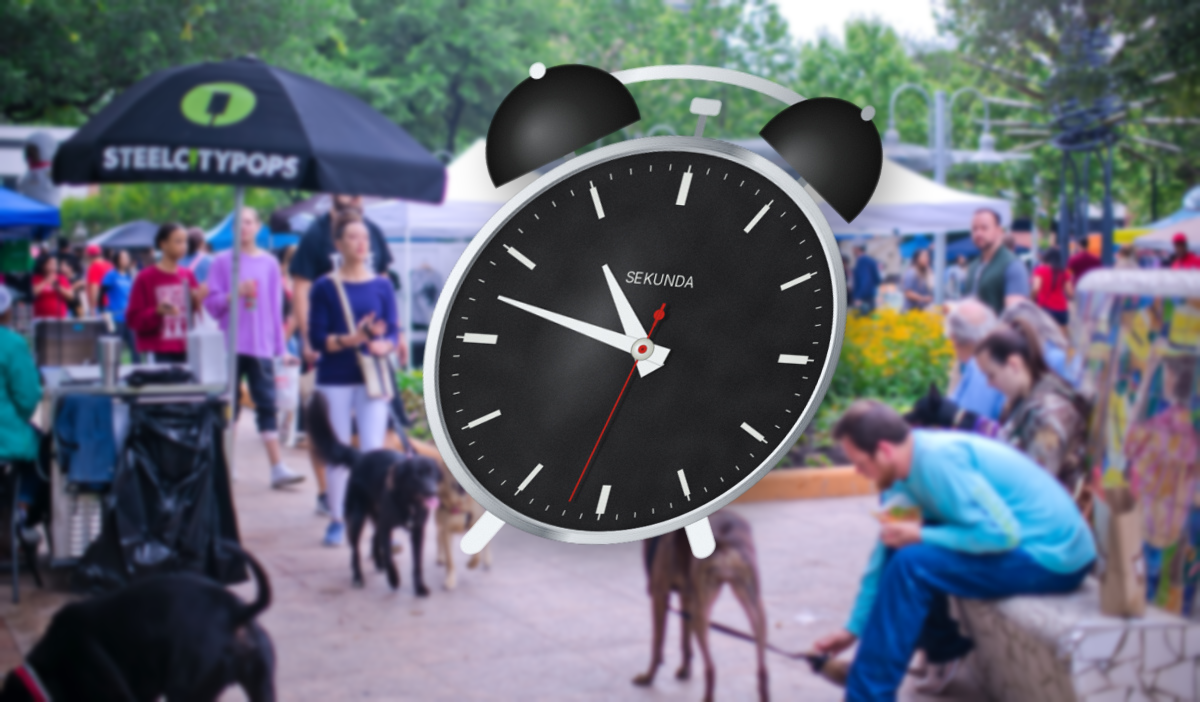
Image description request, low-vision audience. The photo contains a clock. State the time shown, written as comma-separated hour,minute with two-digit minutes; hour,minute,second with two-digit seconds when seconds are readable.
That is 10,47,32
